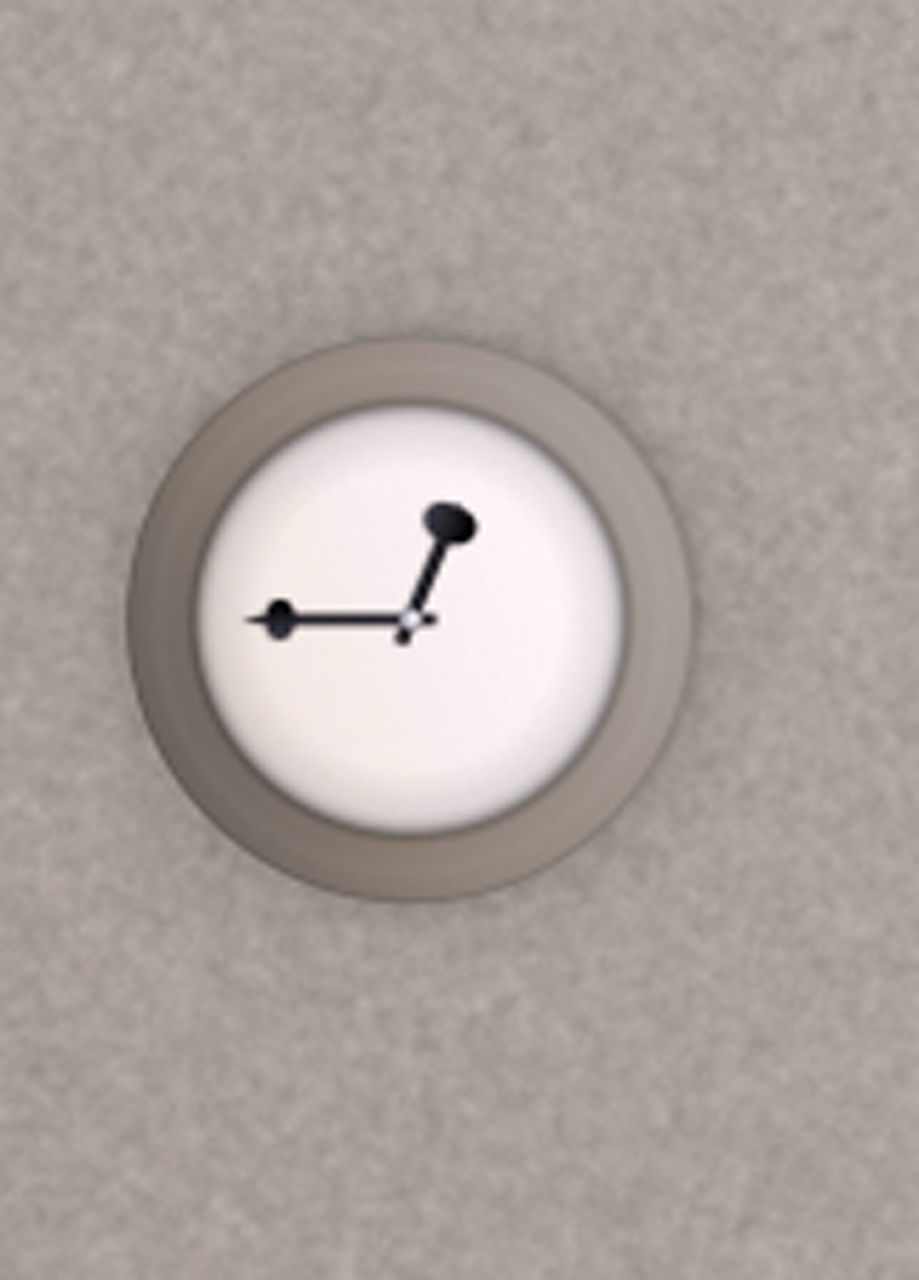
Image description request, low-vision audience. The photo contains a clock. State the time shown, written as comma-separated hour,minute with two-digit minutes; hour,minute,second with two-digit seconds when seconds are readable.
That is 12,45
